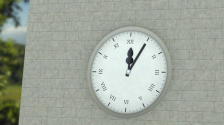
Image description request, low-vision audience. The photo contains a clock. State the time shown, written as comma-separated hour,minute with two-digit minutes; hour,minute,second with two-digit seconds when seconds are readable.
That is 12,05
